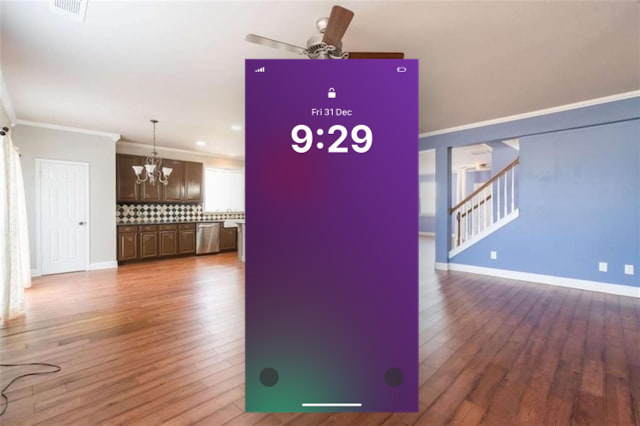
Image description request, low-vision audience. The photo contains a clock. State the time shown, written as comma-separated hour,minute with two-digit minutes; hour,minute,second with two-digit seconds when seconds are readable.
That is 9,29
